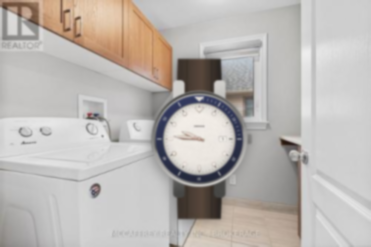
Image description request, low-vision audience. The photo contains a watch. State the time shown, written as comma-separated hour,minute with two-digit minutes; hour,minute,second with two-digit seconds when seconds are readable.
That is 9,46
